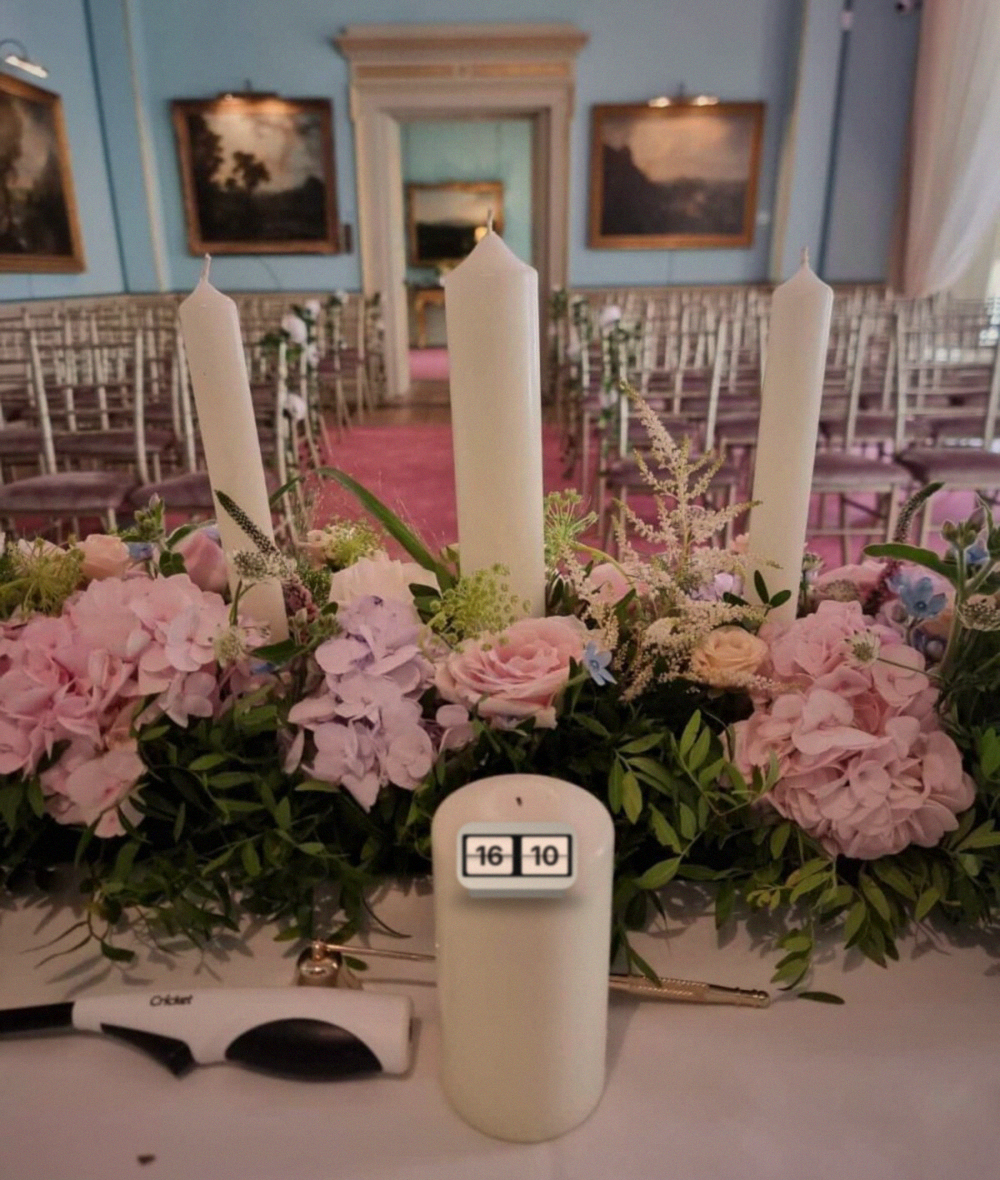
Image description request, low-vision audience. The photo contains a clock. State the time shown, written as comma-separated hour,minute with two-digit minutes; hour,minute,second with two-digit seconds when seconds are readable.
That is 16,10
